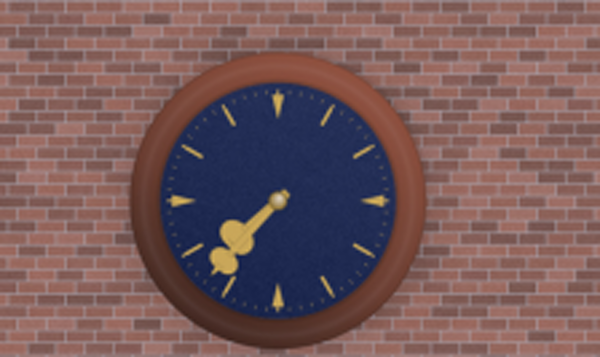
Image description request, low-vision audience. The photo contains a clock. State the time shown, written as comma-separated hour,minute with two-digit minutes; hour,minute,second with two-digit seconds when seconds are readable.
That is 7,37
